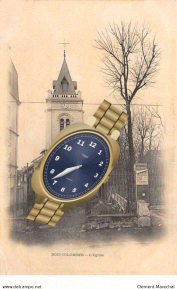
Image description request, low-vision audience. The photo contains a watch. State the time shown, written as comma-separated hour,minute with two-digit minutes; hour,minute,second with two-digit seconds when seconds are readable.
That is 7,37
